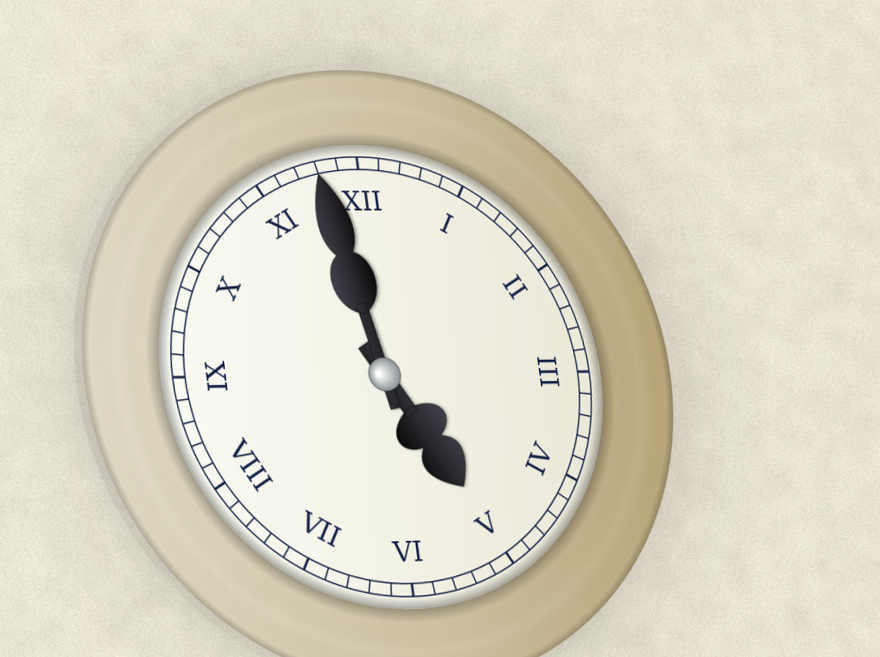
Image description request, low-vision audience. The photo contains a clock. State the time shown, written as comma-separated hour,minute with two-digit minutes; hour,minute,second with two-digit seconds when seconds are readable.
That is 4,58
